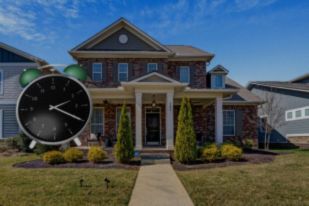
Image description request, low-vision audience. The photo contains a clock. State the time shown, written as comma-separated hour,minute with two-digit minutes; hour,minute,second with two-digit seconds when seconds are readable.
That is 2,20
